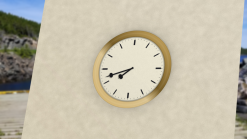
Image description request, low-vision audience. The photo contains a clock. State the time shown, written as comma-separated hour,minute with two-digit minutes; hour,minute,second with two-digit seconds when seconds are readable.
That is 7,42
